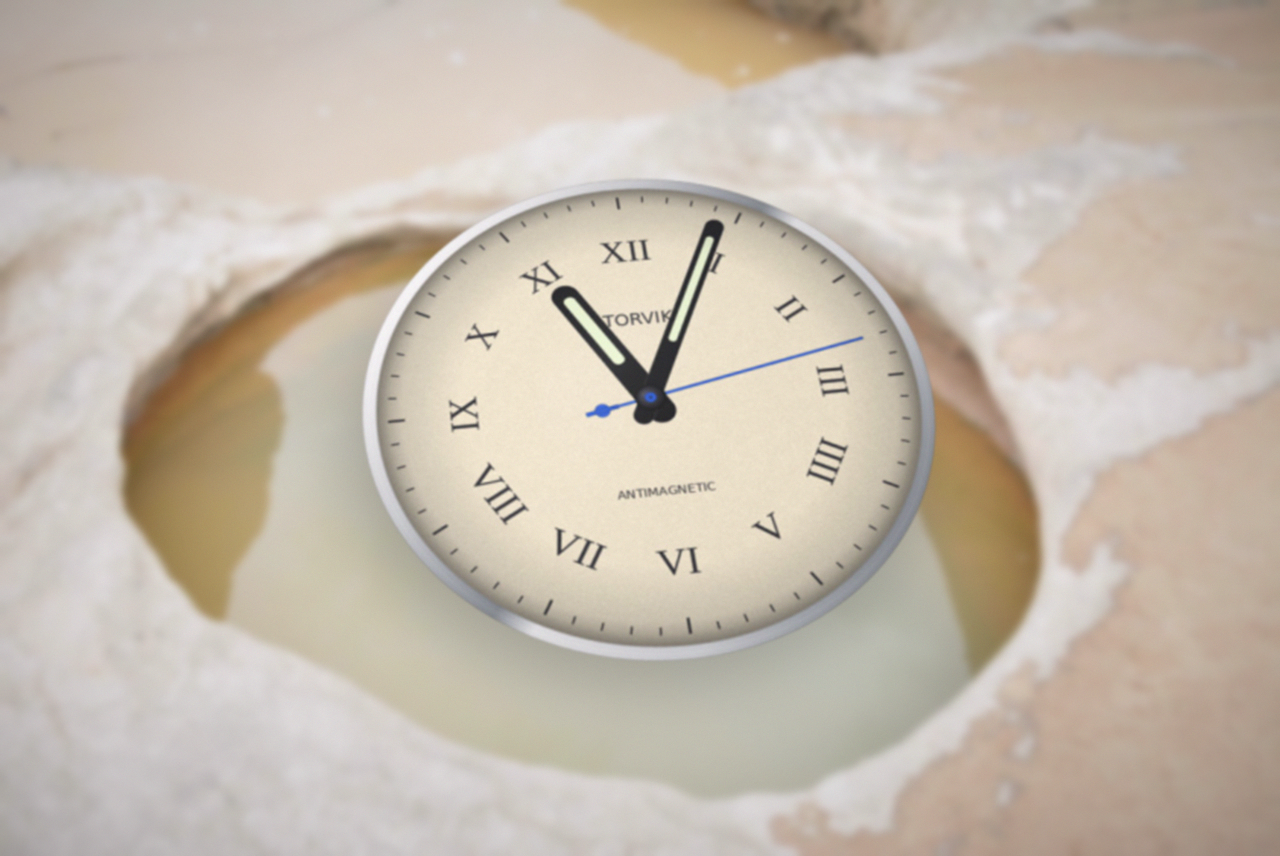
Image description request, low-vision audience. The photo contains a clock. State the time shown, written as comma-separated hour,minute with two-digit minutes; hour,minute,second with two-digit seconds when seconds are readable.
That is 11,04,13
